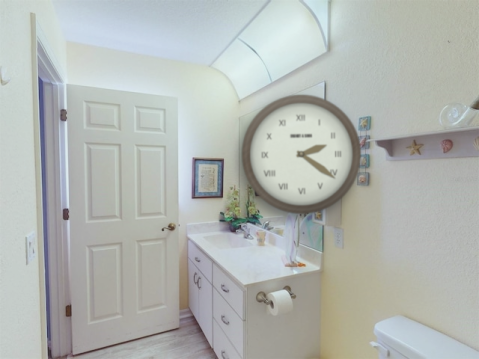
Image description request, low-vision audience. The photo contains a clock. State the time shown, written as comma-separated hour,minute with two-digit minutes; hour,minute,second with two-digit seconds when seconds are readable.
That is 2,21
